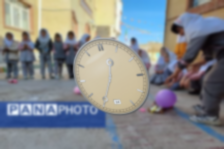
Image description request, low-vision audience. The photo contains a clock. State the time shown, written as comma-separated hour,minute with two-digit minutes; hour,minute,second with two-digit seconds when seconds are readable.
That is 12,35
